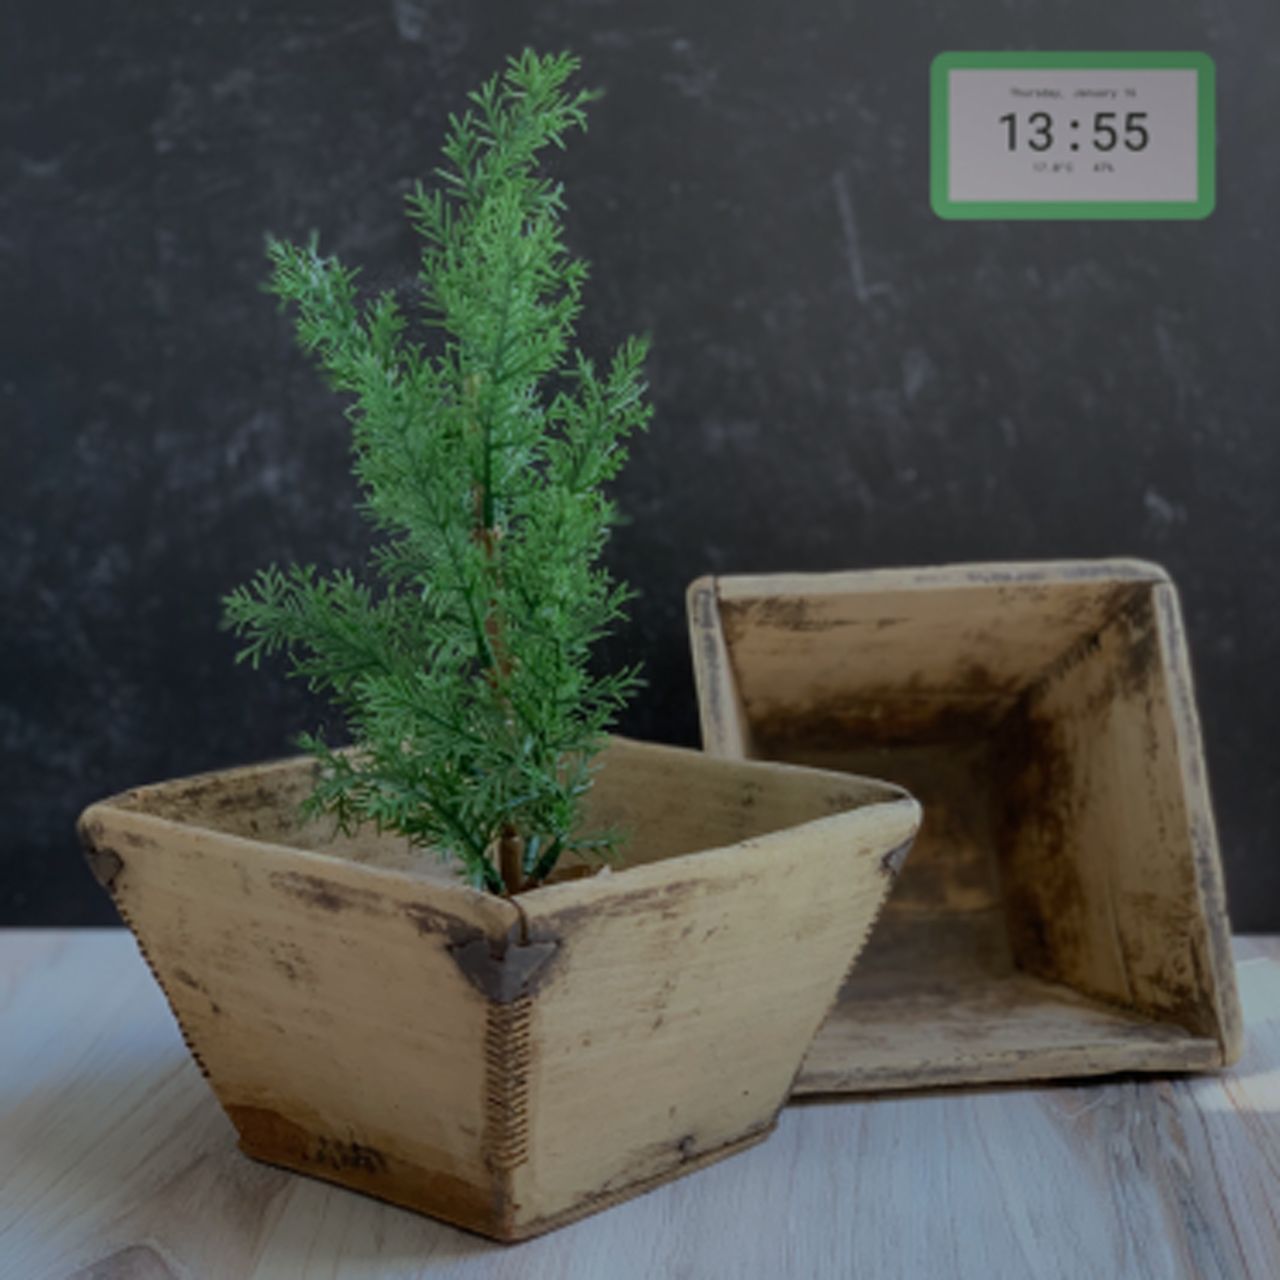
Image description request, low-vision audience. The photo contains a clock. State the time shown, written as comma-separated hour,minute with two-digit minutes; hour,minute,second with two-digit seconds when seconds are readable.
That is 13,55
